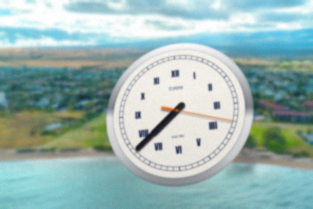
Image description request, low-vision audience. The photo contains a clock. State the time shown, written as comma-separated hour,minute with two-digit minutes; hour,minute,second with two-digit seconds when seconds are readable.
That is 7,38,18
